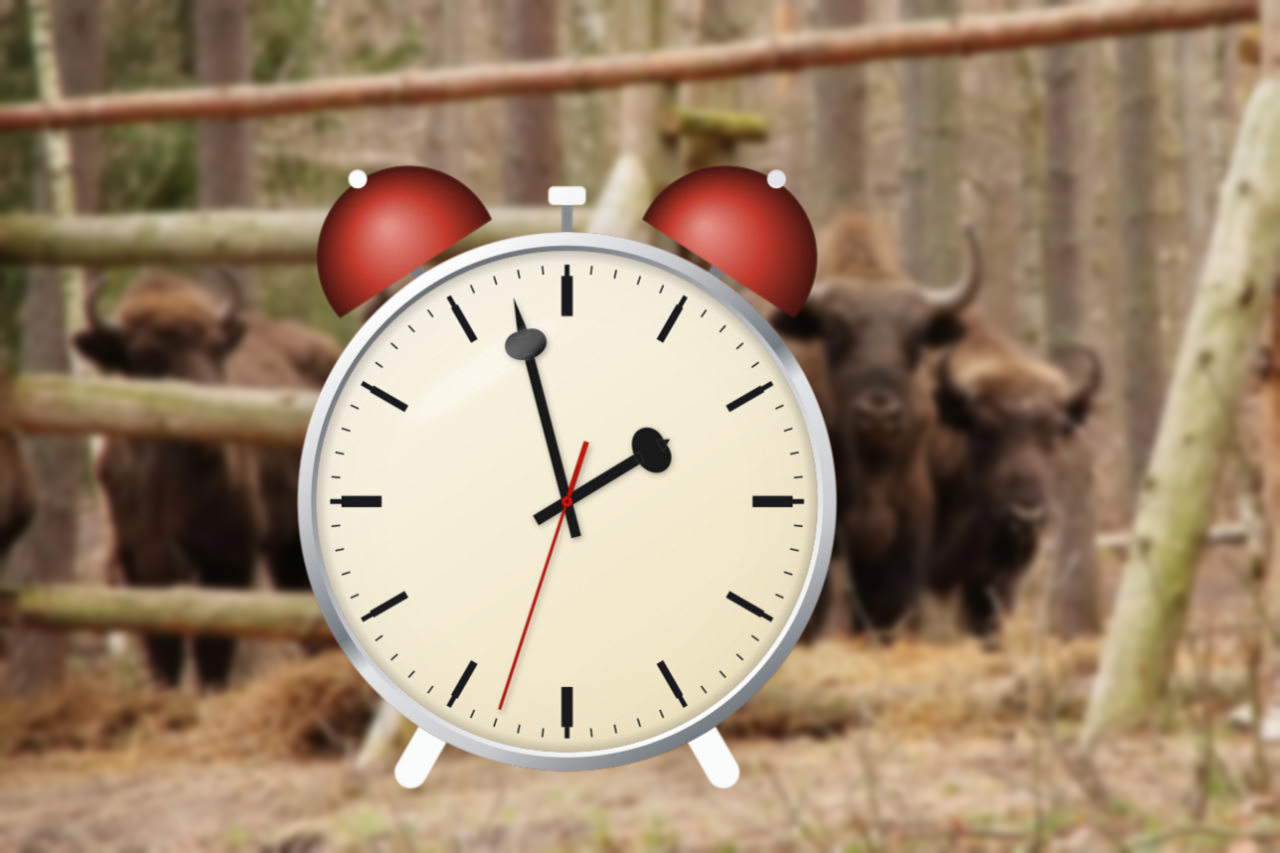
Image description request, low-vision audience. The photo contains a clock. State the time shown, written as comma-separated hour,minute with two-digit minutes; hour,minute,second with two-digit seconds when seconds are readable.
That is 1,57,33
